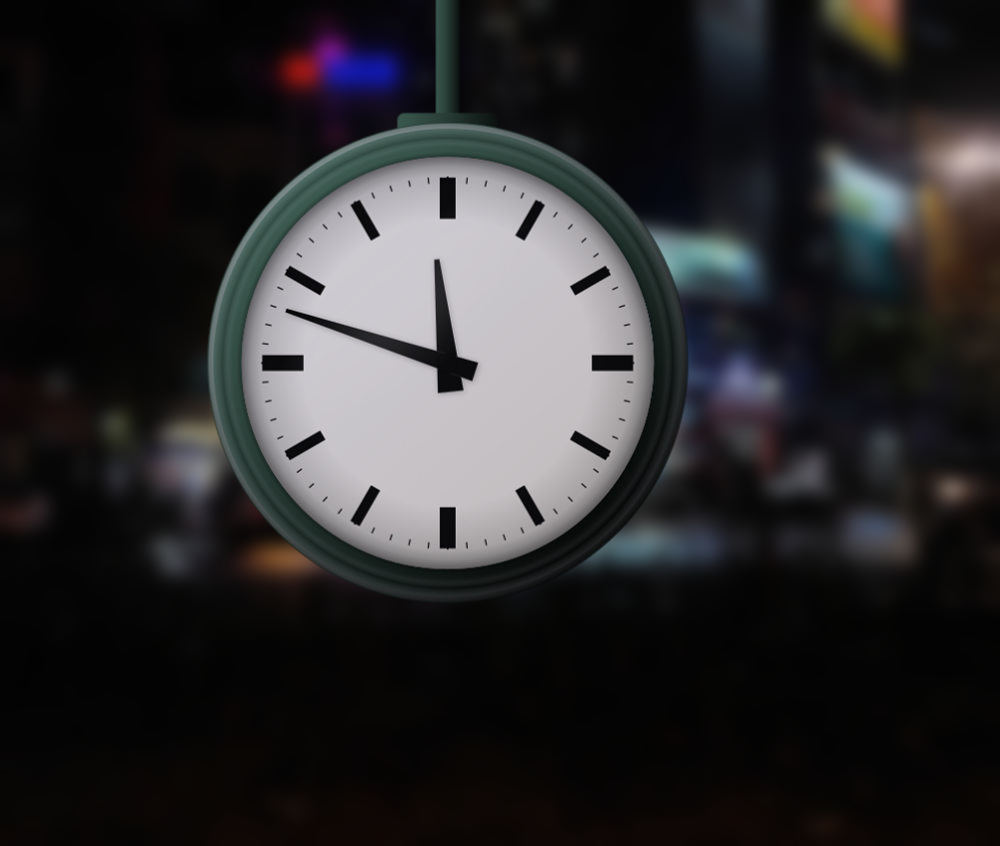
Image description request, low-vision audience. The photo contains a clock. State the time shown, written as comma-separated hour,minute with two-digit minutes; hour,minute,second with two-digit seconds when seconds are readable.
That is 11,48
